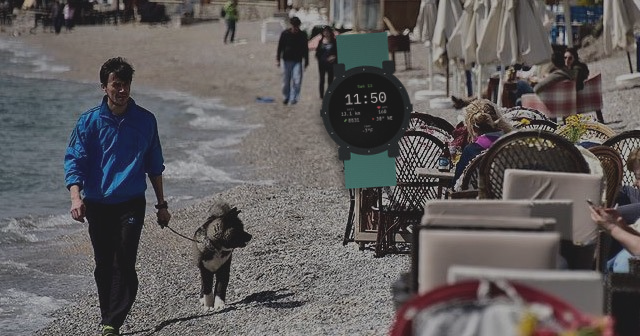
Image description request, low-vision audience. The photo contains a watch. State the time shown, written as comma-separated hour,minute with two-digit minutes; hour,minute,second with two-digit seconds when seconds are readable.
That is 11,50
